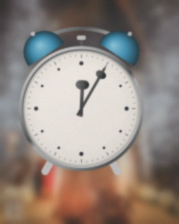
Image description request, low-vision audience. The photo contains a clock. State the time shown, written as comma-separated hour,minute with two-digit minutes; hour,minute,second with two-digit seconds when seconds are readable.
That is 12,05
